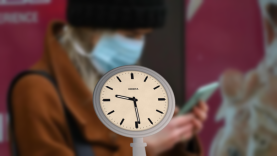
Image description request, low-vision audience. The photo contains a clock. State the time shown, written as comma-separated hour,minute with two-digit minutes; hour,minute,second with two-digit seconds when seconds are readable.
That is 9,29
